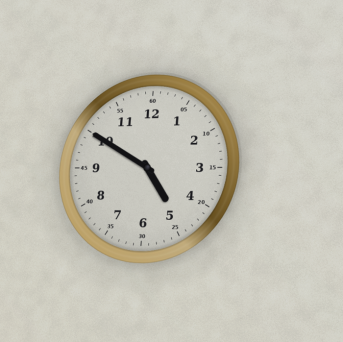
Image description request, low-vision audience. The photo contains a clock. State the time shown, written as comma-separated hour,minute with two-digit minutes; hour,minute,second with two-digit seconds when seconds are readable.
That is 4,50
